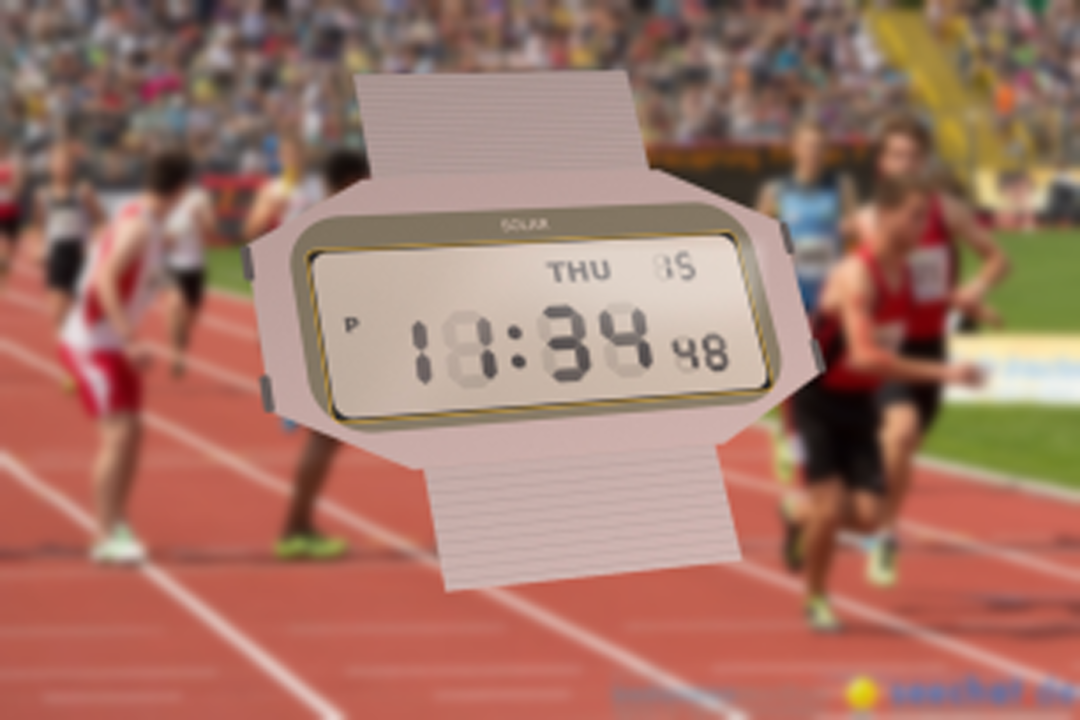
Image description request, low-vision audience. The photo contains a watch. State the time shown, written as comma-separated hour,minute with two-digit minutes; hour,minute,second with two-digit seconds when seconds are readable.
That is 11,34,48
